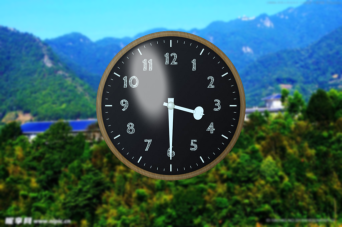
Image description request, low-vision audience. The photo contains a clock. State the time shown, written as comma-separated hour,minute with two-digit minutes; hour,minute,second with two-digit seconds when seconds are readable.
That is 3,30
